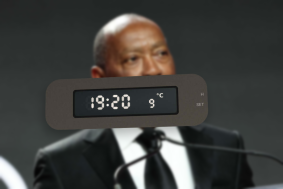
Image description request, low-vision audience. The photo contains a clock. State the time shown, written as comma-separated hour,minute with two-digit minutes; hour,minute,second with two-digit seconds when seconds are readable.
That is 19,20
